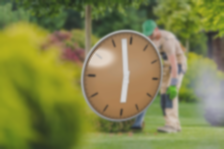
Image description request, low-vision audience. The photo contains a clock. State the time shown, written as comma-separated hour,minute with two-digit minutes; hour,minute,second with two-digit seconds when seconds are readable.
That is 5,58
